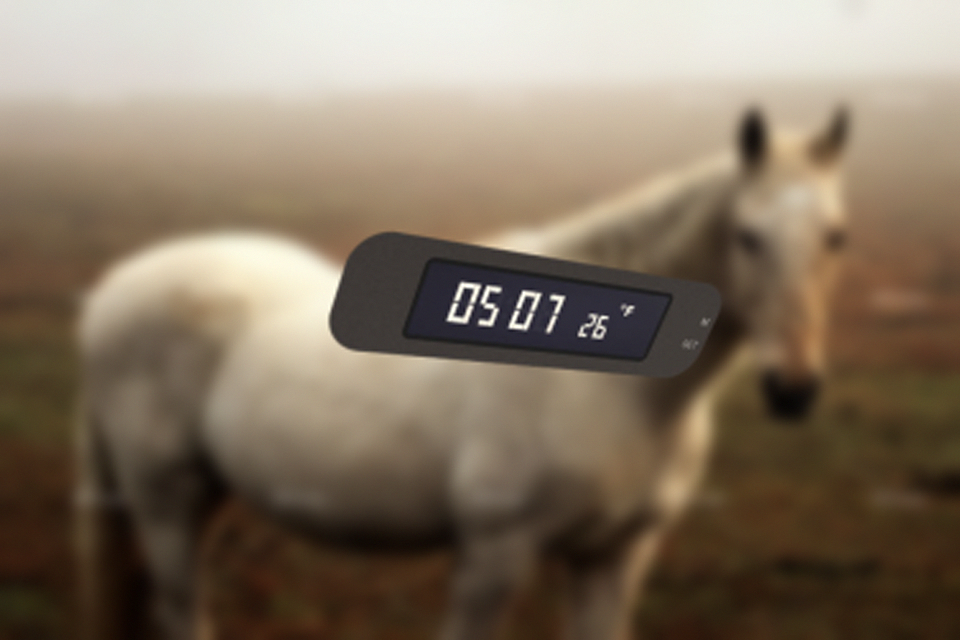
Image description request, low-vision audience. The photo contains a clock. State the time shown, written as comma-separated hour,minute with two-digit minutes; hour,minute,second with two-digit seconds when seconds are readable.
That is 5,07
